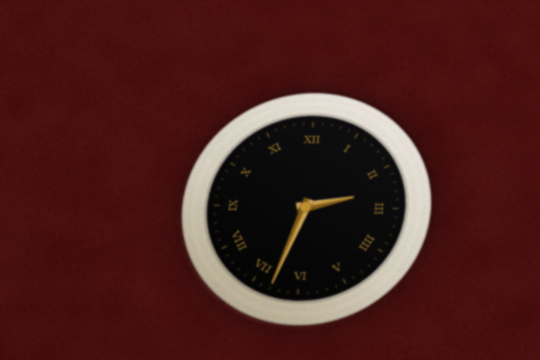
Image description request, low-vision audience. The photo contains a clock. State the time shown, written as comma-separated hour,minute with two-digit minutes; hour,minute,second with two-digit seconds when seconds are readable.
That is 2,33
